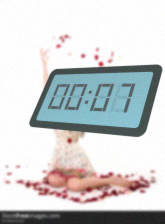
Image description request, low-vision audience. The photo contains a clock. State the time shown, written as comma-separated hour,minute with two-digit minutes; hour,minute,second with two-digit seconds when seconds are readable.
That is 0,07
